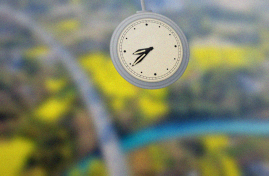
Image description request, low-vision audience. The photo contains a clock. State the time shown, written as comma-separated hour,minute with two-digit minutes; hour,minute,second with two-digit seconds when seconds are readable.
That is 8,39
